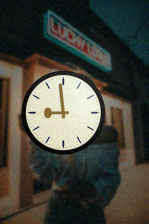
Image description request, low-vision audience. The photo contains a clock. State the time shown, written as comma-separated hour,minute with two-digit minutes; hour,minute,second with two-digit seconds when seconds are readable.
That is 8,59
